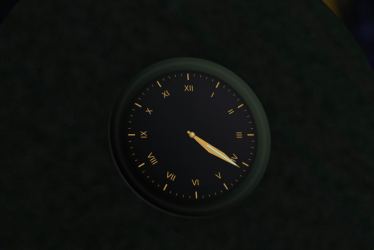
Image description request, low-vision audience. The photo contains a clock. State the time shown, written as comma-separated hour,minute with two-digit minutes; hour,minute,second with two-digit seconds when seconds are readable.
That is 4,21
